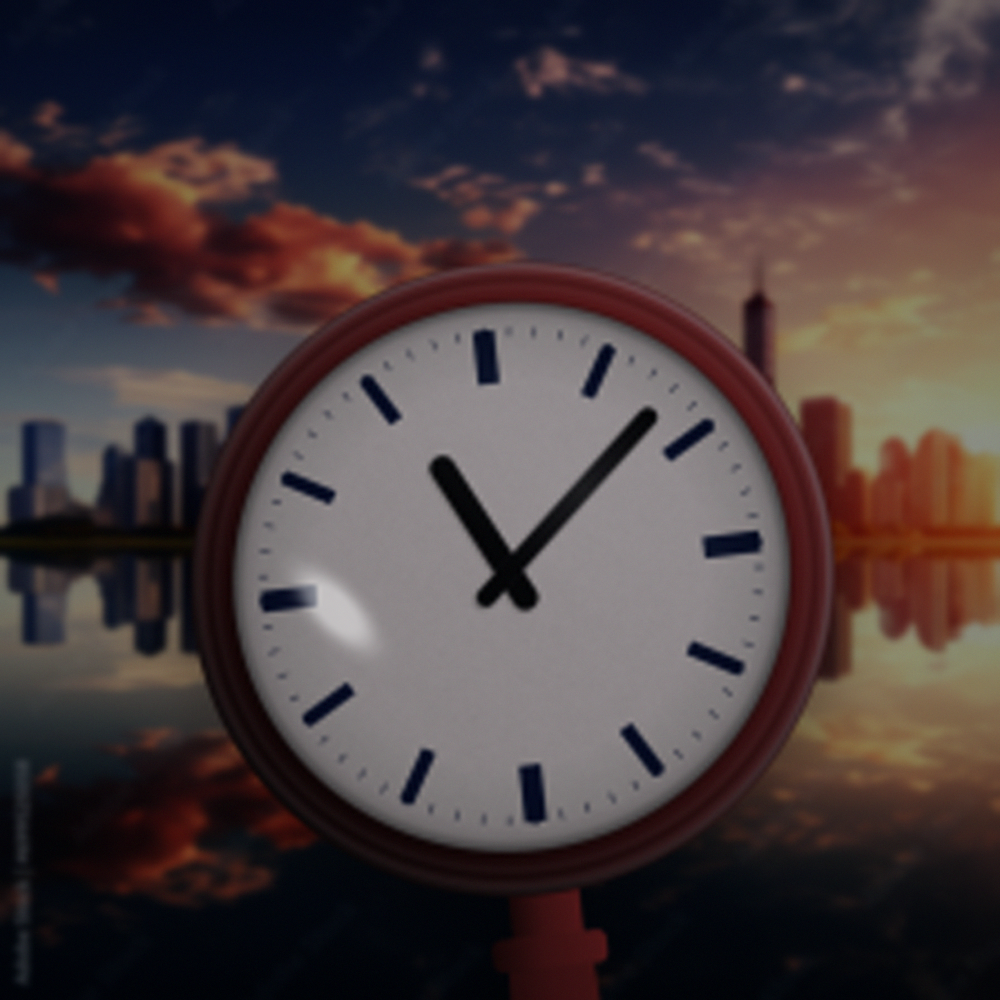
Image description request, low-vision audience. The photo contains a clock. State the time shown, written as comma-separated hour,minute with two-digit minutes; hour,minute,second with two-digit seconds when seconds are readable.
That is 11,08
